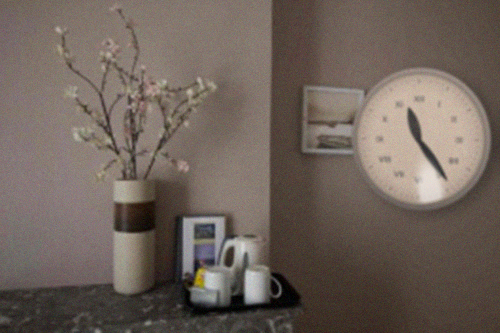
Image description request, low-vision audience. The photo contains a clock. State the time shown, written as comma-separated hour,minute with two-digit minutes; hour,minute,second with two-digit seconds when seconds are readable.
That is 11,24
